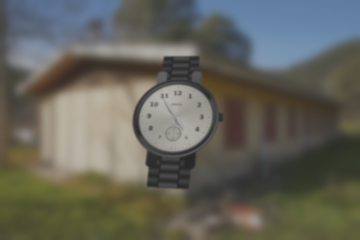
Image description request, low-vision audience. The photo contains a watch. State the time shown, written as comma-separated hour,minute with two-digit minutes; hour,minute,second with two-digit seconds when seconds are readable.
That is 4,54
